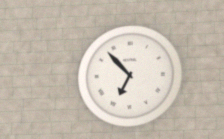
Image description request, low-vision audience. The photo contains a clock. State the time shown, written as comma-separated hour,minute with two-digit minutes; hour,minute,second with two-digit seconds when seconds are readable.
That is 6,53
